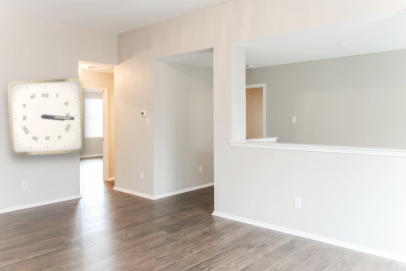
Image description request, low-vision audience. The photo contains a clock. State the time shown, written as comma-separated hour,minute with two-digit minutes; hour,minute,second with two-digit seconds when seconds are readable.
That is 3,16
